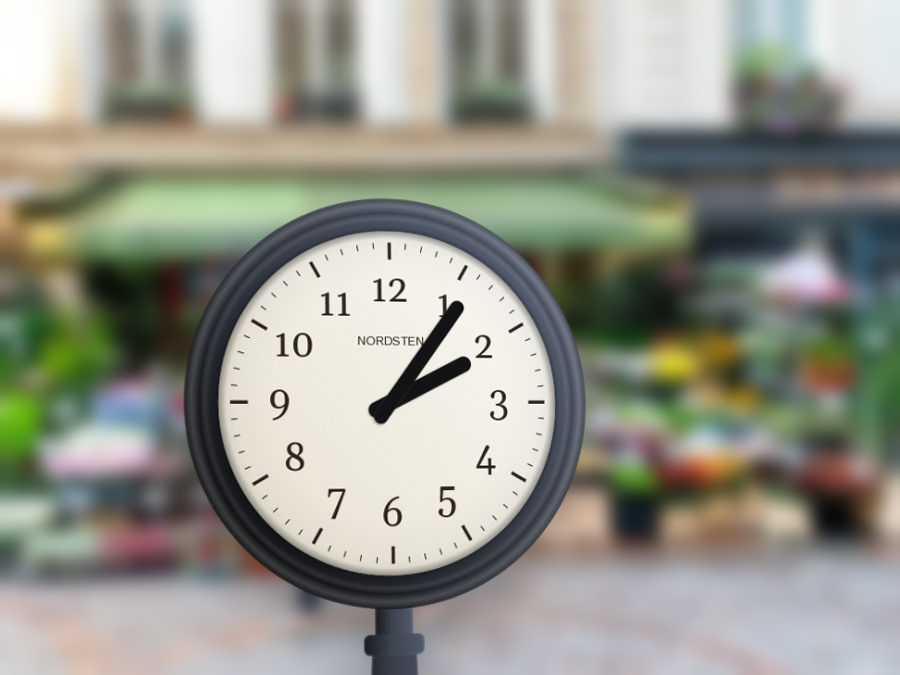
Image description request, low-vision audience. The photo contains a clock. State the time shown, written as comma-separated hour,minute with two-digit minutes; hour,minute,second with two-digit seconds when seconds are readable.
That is 2,06
